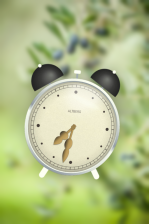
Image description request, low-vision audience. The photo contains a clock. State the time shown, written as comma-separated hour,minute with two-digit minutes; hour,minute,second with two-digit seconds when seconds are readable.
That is 7,32
